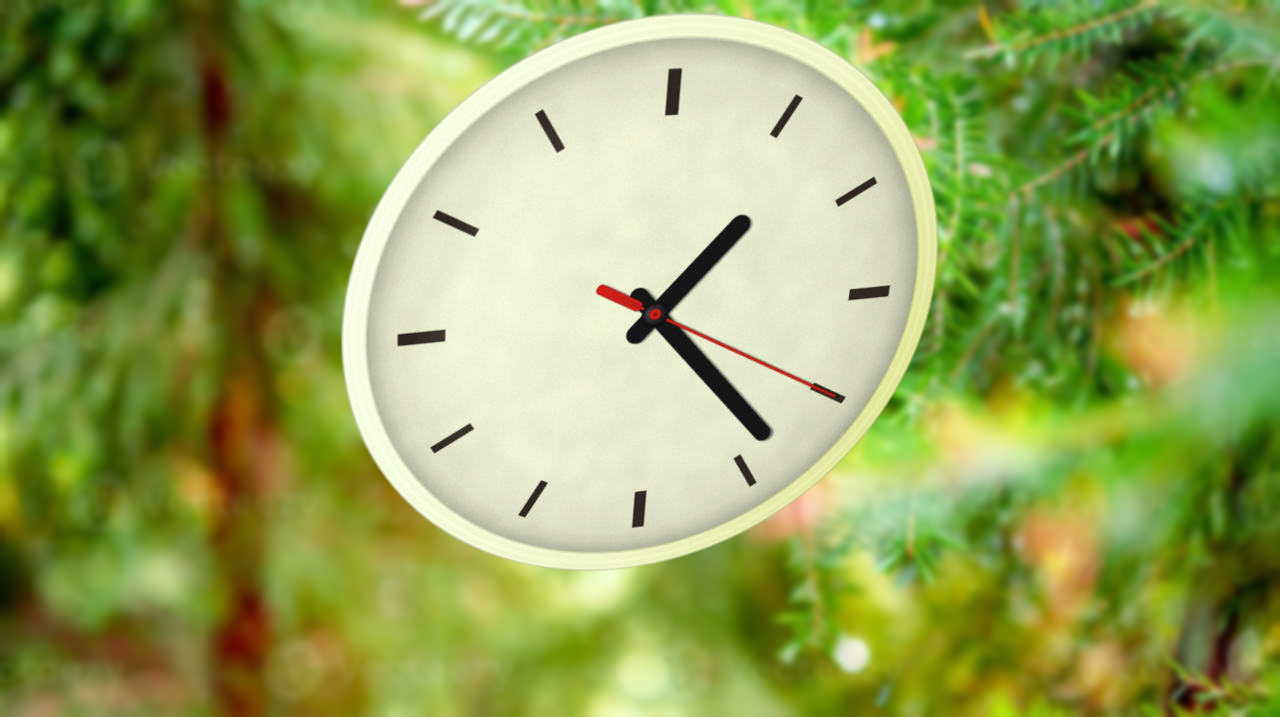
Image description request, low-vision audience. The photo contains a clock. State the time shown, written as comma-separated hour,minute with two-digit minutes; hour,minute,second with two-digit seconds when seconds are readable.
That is 1,23,20
